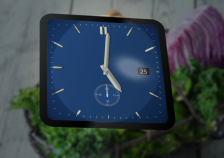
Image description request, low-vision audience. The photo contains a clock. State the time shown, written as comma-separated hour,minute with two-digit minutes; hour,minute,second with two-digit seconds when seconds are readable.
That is 5,01
